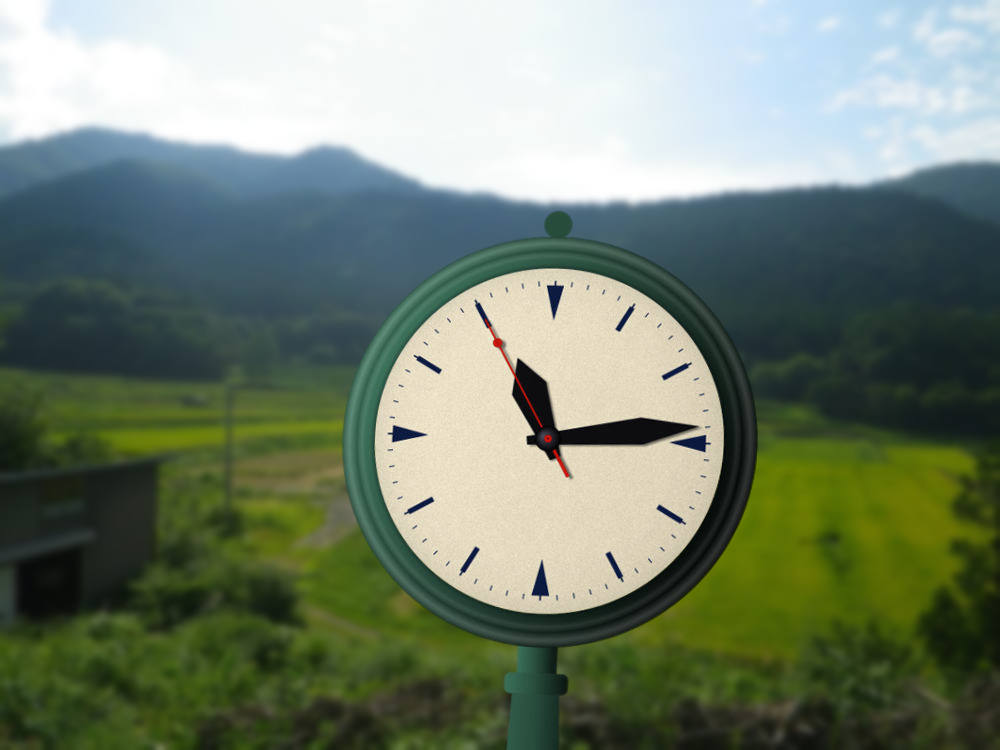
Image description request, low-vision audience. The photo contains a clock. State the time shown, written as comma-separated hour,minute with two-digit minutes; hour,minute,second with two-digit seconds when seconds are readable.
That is 11,13,55
